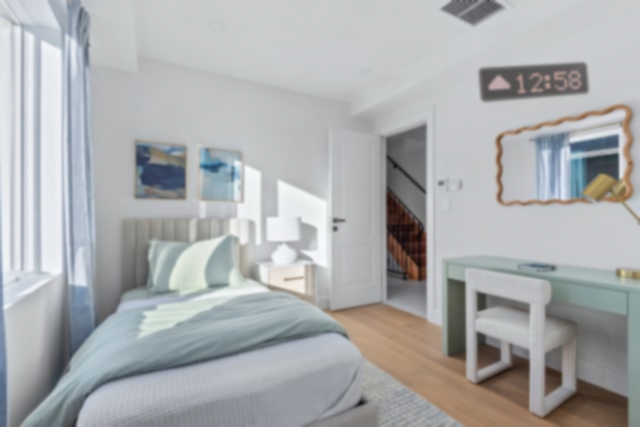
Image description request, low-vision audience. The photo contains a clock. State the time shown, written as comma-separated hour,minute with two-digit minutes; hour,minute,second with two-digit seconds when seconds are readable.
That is 12,58
